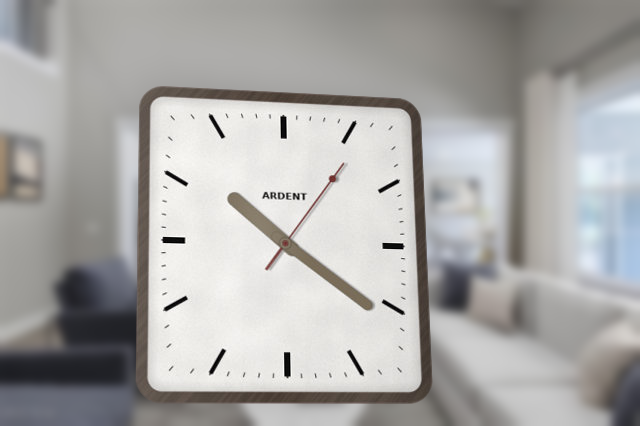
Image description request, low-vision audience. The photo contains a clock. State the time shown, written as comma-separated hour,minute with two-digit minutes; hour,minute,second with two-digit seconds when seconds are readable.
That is 10,21,06
